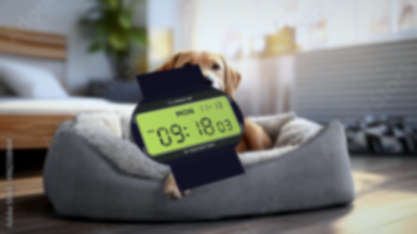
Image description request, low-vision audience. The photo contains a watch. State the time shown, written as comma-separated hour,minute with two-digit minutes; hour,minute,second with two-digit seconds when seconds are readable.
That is 9,18,03
